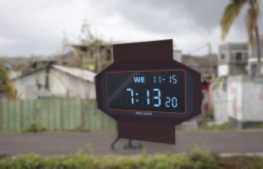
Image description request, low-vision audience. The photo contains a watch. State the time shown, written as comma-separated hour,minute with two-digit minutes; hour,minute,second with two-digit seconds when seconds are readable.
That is 7,13
